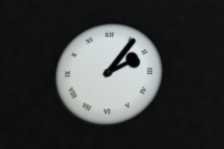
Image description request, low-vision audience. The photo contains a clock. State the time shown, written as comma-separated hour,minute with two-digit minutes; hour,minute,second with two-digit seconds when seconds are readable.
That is 2,06
